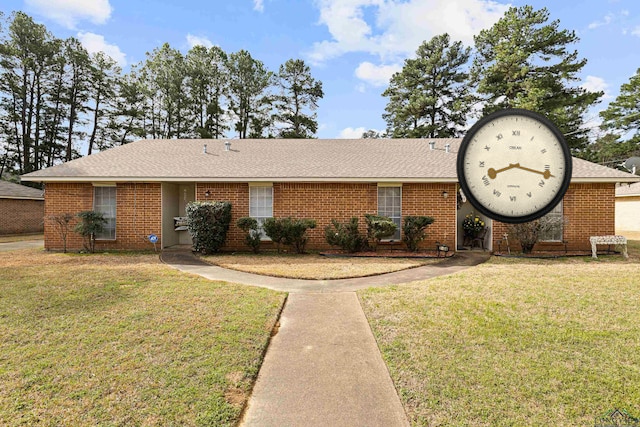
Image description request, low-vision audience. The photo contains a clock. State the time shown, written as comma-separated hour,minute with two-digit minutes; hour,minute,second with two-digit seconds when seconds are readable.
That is 8,17
